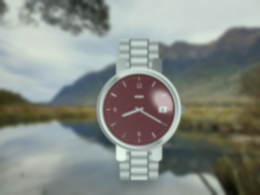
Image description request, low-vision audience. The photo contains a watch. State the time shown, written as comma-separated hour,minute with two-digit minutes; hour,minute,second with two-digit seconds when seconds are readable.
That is 8,20
